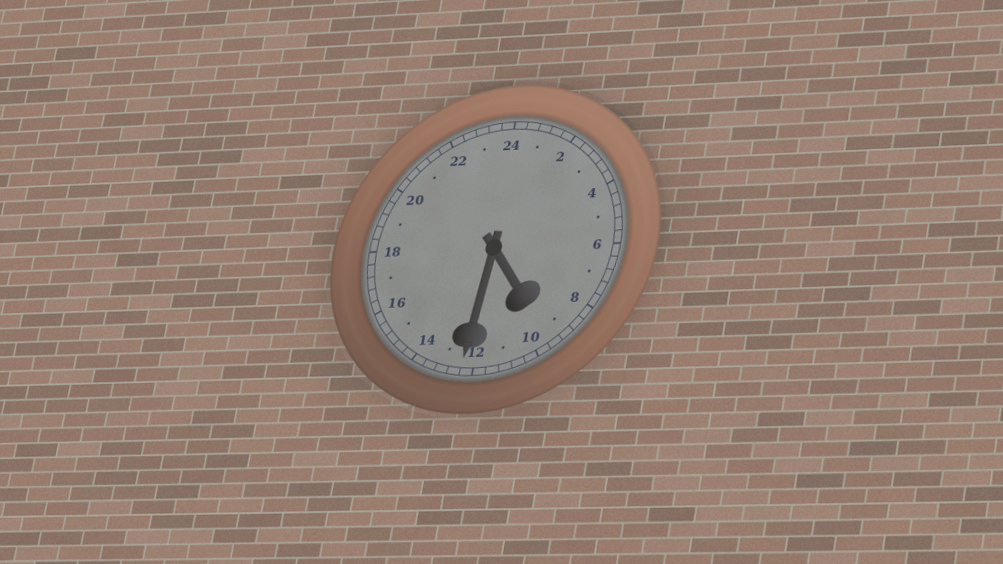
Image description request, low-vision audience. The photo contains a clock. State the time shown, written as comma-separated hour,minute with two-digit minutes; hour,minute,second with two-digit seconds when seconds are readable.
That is 9,31
